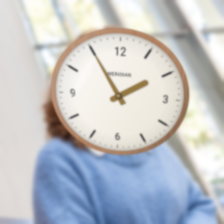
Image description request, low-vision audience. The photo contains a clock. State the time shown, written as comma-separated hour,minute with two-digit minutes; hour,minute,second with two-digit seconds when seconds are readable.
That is 1,55
